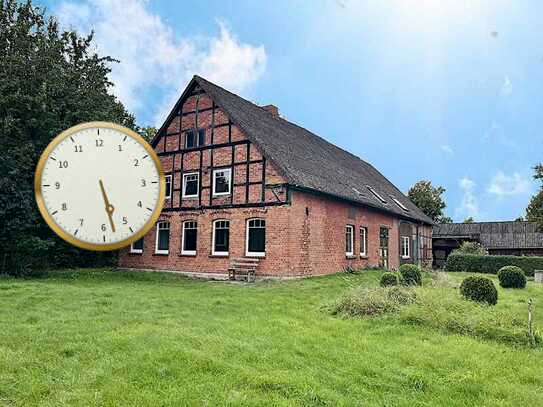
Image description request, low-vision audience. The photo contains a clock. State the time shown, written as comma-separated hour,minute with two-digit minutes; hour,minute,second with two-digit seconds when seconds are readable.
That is 5,28
